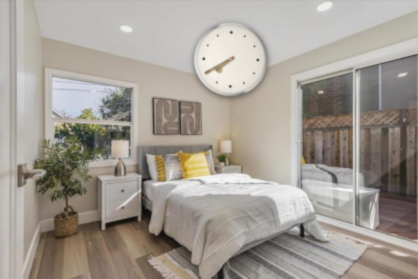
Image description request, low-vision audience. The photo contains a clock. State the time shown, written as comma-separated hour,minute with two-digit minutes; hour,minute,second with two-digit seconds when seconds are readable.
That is 7,40
